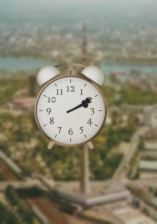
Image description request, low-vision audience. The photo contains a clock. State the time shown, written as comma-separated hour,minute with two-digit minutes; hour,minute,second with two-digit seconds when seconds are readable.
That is 2,10
